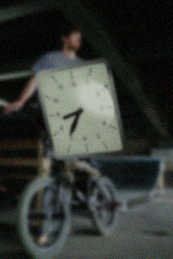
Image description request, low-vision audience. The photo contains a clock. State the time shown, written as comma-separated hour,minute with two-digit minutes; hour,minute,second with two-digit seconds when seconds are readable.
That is 8,36
